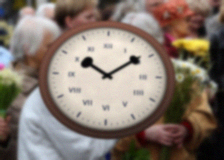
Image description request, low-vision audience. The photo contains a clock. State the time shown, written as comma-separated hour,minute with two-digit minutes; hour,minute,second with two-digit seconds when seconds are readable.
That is 10,09
